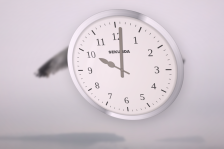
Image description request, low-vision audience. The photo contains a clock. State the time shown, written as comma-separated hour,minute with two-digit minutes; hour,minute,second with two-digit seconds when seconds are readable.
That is 10,01
